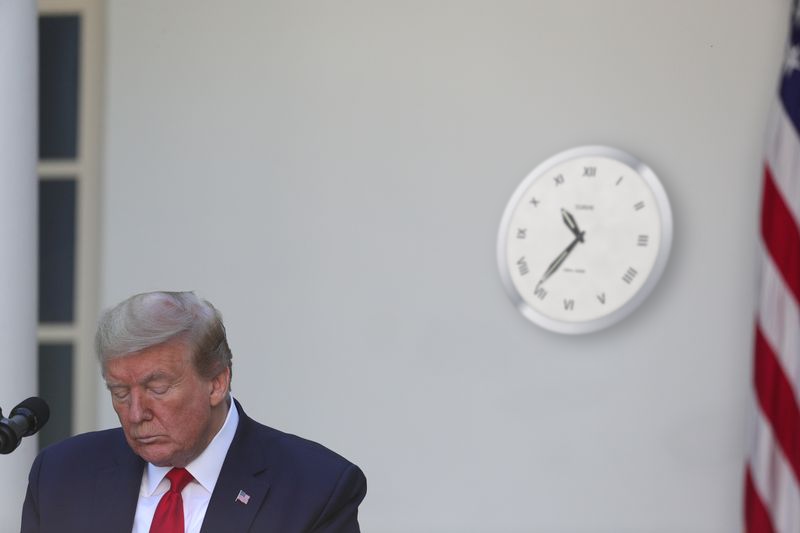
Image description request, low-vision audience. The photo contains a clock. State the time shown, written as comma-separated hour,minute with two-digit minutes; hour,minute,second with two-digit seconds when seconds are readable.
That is 10,36
